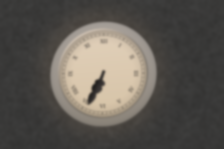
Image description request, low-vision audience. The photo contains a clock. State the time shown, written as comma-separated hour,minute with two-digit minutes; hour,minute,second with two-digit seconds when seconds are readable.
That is 6,34
